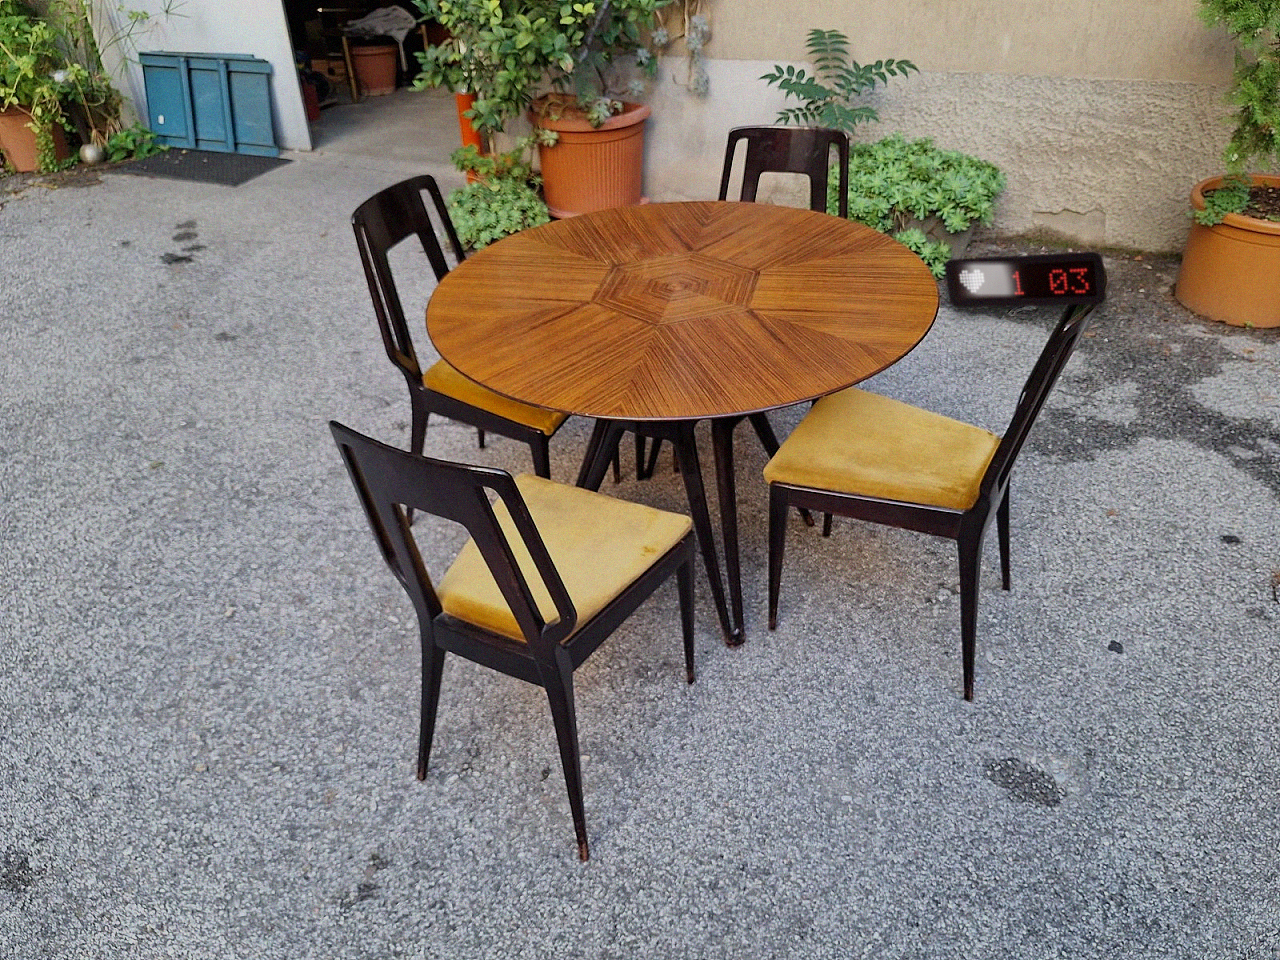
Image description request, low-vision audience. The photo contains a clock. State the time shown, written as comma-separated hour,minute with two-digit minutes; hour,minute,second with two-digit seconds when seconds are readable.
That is 1,03
